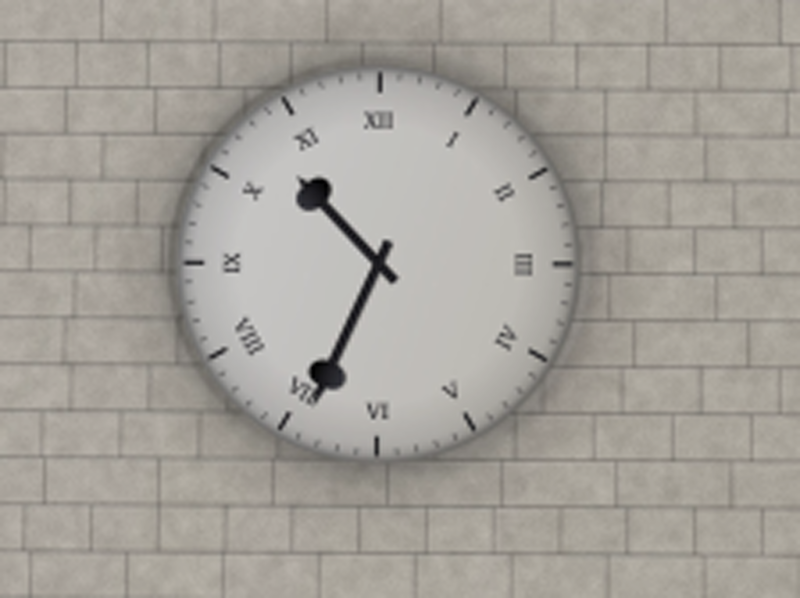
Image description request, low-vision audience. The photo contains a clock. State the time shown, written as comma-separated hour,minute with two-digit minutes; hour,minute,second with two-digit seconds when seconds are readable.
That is 10,34
